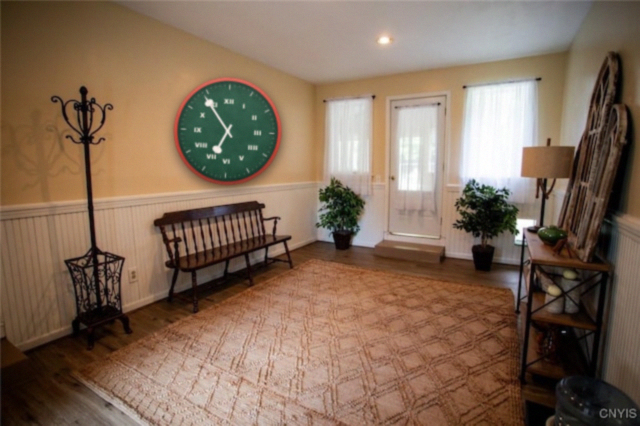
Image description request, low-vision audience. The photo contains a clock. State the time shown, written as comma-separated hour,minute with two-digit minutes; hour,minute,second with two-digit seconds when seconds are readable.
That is 6,54
